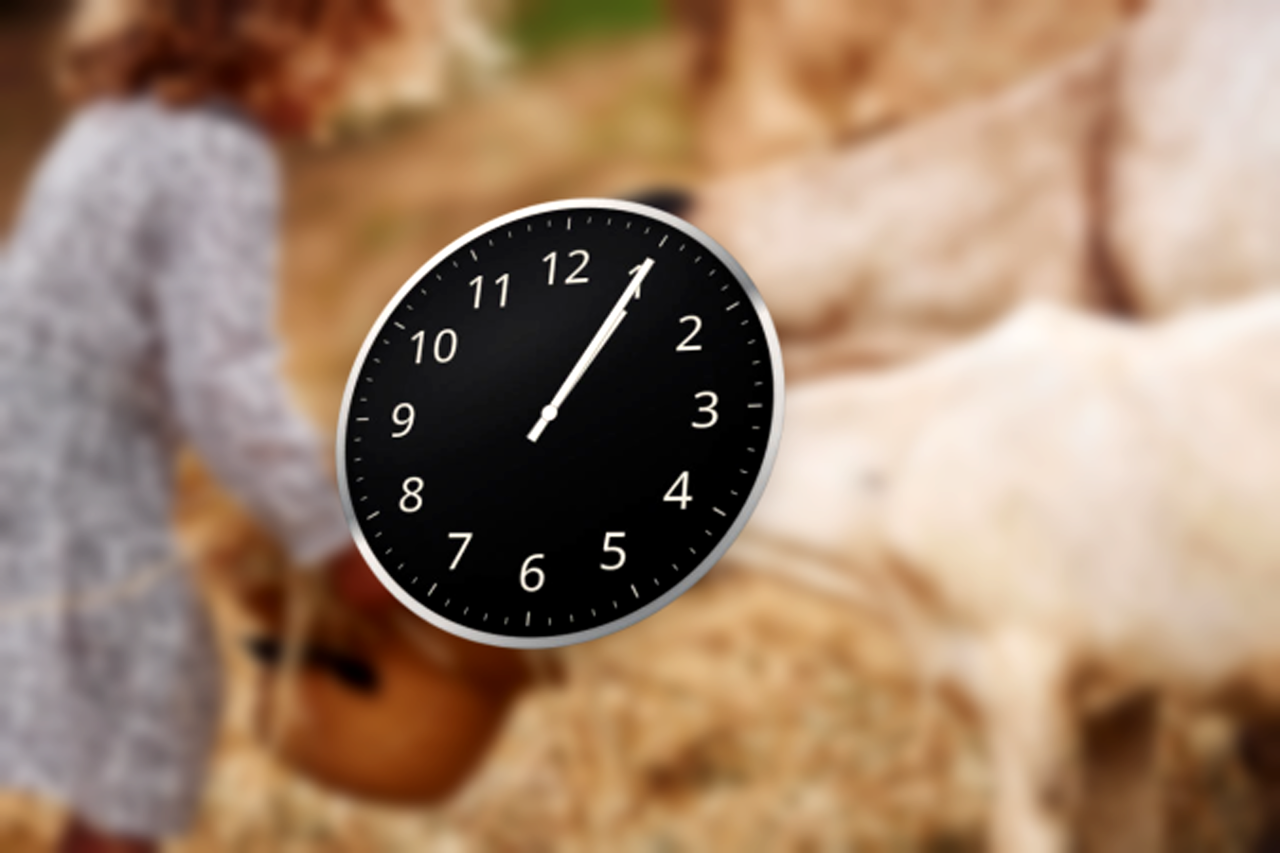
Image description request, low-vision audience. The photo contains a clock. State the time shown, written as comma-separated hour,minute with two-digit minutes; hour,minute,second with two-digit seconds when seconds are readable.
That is 1,05
